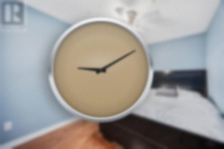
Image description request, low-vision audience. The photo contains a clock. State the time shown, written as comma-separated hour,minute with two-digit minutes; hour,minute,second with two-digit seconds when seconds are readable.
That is 9,10
